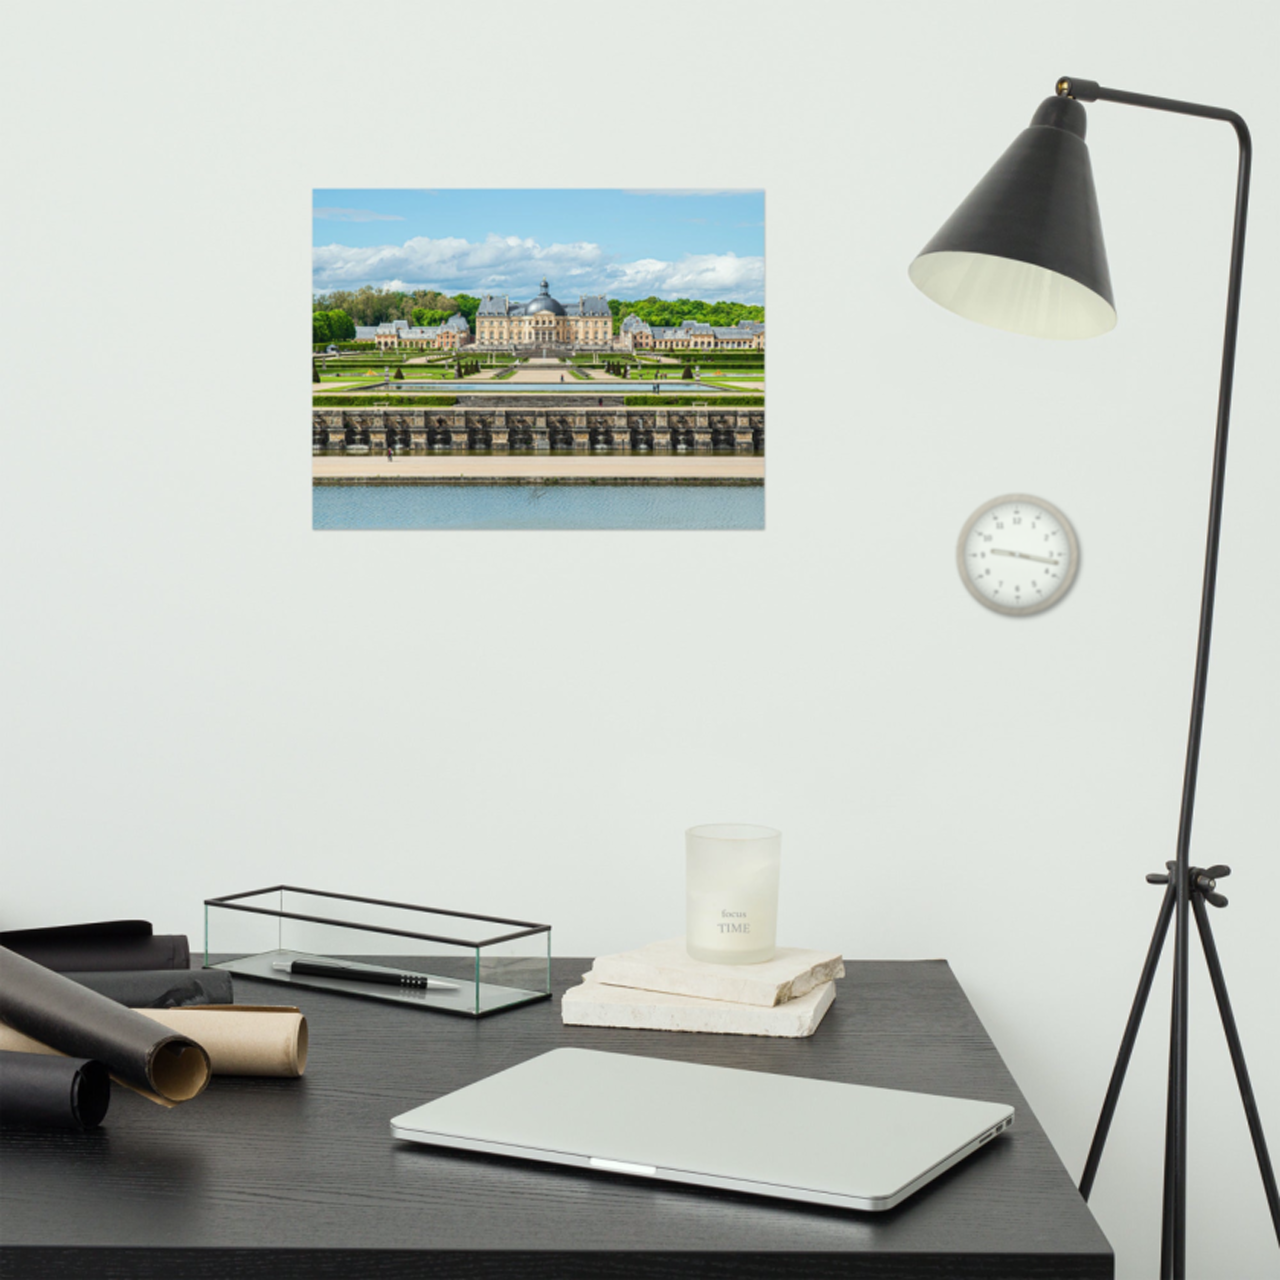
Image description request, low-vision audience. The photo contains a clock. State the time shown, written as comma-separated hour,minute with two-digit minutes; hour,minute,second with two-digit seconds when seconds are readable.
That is 9,17
